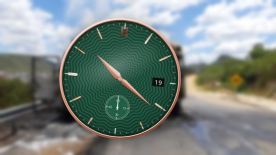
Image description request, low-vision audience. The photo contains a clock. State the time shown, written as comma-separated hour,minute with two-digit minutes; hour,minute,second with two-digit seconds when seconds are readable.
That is 10,21
